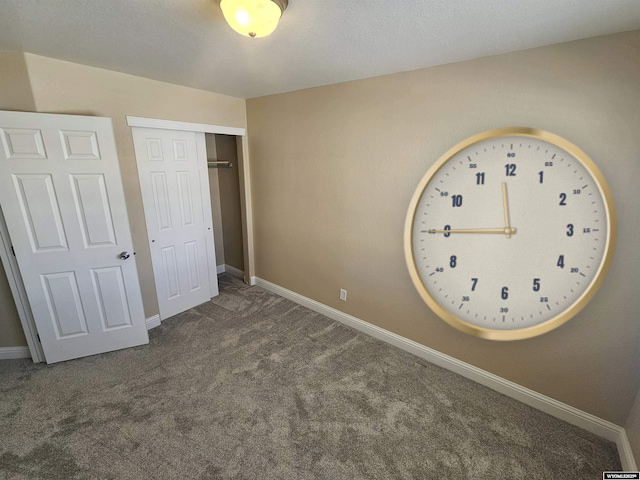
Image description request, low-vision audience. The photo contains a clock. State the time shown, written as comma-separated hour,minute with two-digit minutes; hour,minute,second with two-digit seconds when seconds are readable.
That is 11,45
